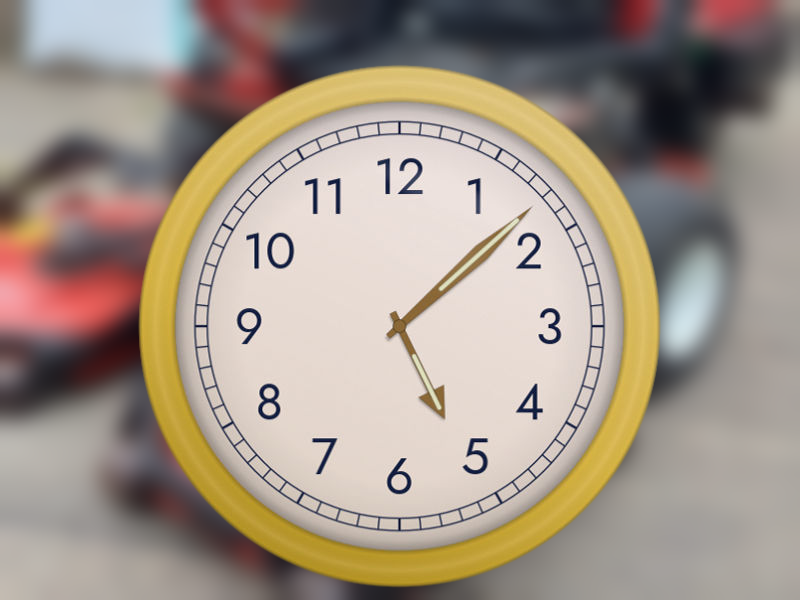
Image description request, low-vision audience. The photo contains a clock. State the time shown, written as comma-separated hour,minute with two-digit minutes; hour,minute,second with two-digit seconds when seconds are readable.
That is 5,08
